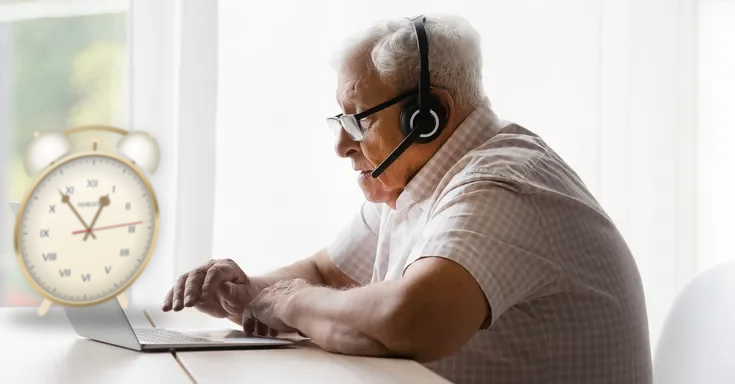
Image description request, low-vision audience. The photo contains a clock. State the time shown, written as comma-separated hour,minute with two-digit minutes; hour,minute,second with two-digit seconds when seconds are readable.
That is 12,53,14
